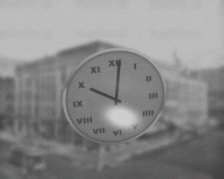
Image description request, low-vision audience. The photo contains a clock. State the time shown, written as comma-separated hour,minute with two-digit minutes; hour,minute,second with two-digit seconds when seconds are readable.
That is 10,01
